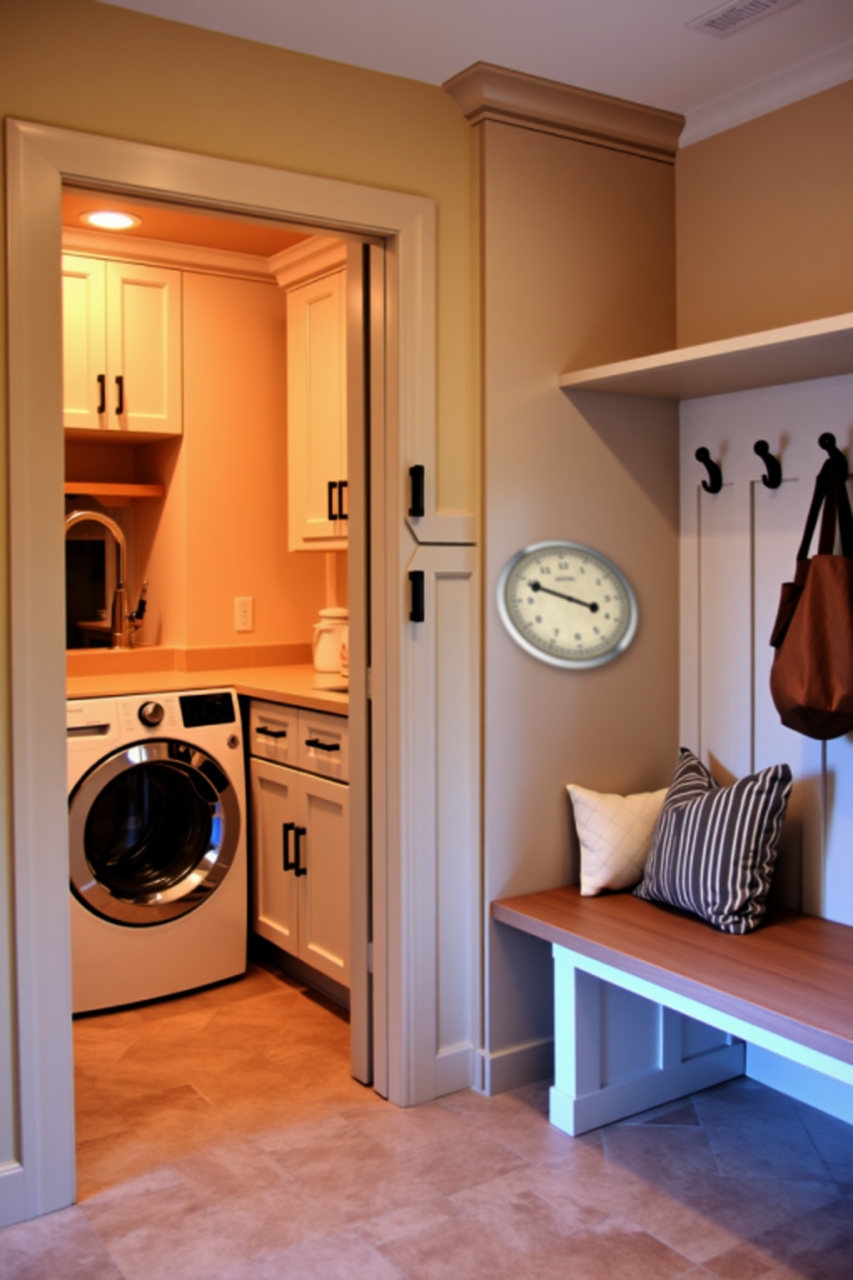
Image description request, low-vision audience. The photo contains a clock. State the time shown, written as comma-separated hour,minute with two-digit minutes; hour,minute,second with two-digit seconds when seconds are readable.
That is 3,49
